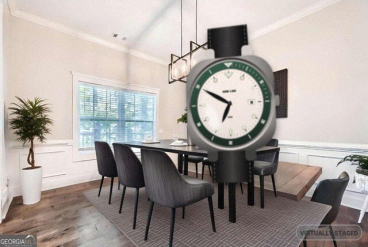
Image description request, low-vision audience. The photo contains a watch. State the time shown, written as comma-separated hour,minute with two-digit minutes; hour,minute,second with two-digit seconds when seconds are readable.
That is 6,50
